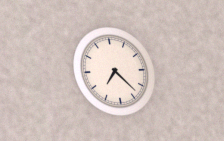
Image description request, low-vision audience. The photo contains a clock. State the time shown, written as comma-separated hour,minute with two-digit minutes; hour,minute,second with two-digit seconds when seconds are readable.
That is 7,23
